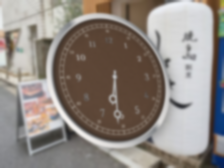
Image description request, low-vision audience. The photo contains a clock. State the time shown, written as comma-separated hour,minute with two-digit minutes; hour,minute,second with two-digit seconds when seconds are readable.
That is 6,31
